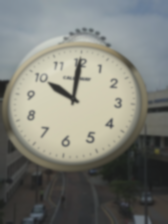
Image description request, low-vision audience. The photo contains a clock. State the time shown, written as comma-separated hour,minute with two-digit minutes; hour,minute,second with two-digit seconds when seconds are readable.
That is 10,00
